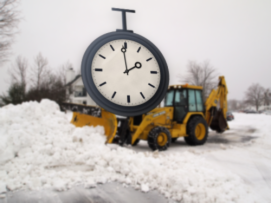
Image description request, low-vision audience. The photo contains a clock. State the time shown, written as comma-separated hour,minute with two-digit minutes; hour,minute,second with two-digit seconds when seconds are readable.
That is 1,59
